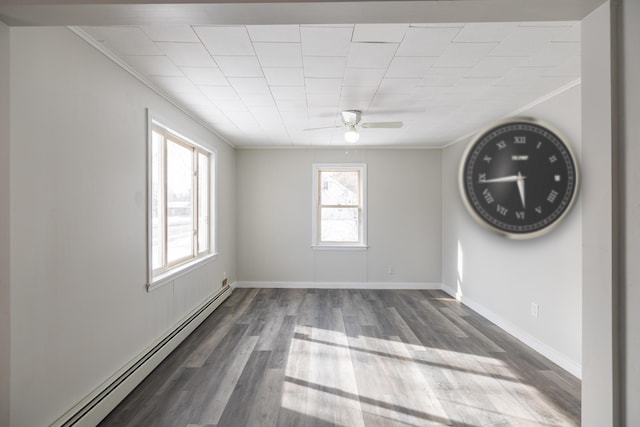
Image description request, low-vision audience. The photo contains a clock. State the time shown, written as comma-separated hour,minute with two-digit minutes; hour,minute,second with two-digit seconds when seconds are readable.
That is 5,44
